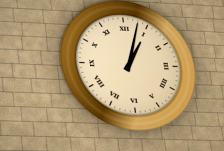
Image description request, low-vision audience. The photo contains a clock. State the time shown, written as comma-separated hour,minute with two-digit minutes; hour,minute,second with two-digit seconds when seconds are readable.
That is 1,03
